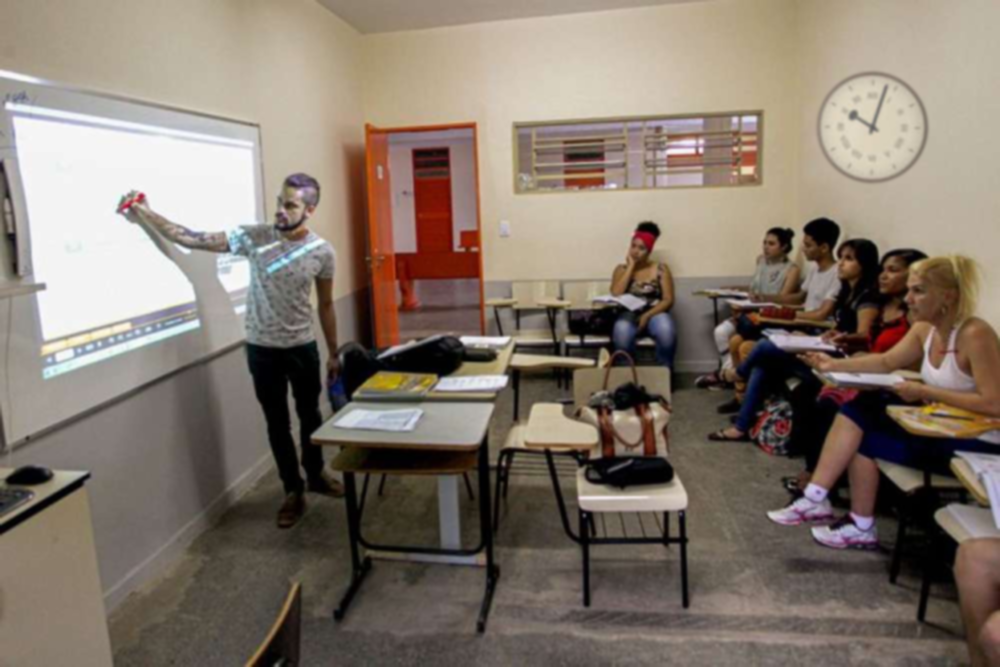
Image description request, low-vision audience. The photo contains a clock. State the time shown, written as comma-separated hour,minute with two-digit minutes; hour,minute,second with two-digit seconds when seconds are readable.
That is 10,03
